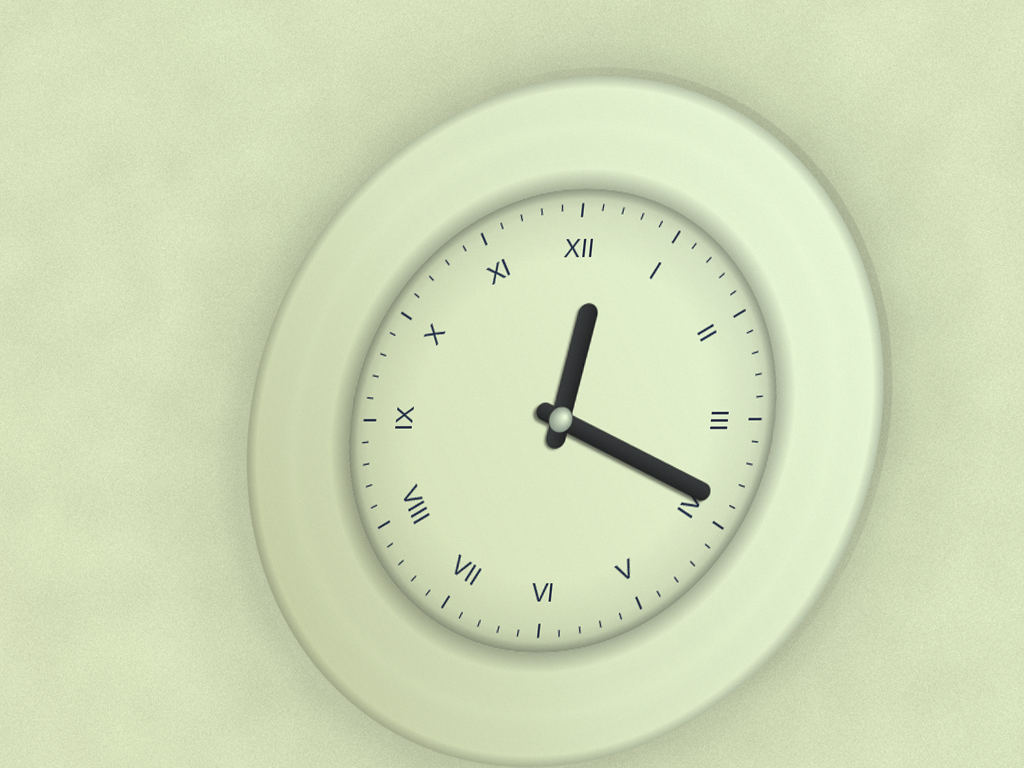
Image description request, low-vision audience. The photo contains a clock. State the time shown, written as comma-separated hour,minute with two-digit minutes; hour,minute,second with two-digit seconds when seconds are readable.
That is 12,19
